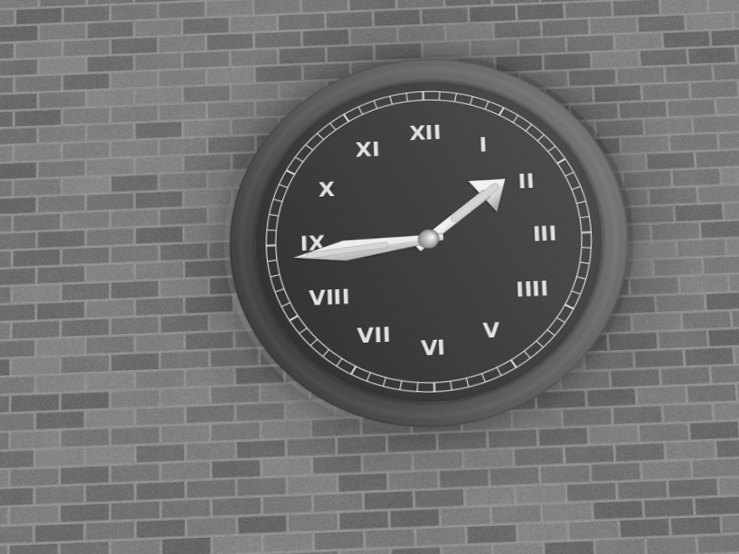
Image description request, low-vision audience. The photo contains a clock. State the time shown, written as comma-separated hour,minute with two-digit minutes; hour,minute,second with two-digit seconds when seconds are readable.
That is 1,44
